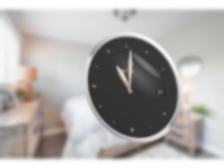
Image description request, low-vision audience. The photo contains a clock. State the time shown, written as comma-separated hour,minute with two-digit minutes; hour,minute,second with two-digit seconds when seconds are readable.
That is 11,01
